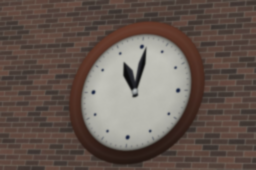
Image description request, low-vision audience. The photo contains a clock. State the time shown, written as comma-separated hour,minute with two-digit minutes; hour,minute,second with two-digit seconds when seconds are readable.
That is 11,01
